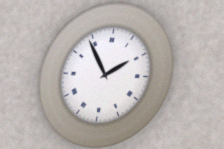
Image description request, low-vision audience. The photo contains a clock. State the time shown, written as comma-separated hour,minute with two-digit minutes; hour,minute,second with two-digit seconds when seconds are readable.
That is 1,54
